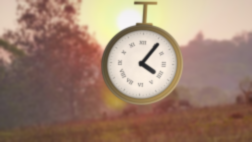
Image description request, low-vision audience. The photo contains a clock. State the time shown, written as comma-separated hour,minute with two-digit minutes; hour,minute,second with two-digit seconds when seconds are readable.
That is 4,06
